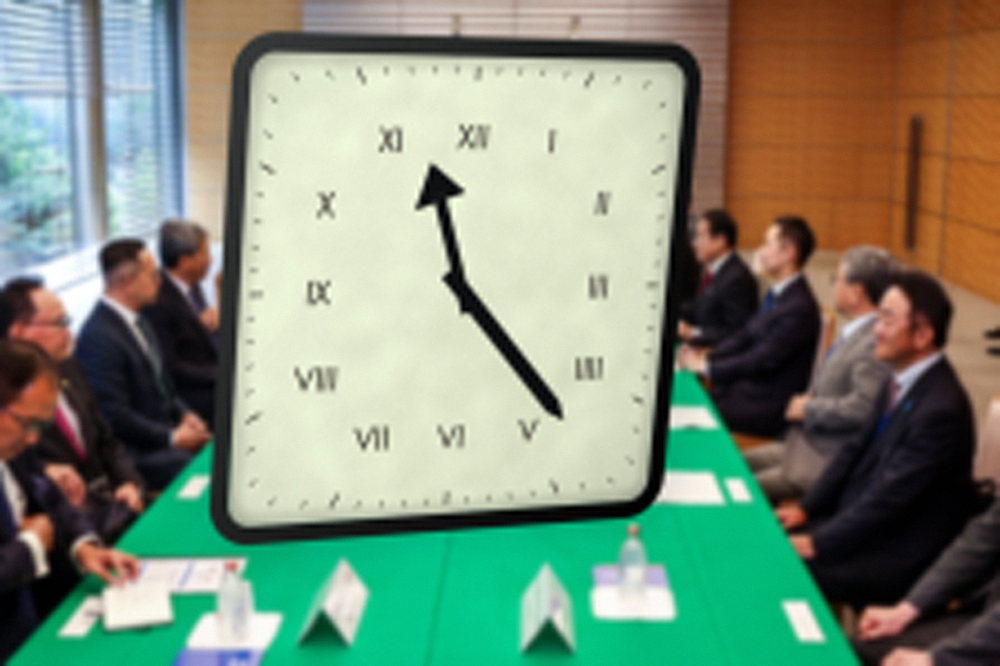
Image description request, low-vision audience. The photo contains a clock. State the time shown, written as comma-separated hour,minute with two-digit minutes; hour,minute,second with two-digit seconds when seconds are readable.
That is 11,23
